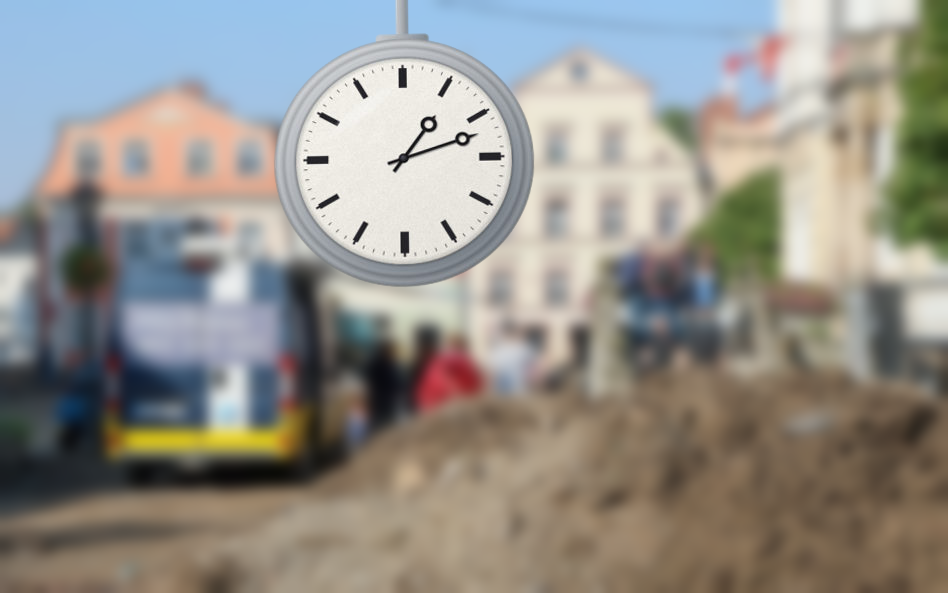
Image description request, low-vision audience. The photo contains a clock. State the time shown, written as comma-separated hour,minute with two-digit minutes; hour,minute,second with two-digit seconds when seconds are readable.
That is 1,12
